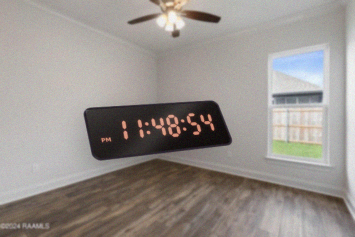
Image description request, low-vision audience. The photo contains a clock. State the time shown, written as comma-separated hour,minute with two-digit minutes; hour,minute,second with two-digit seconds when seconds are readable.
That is 11,48,54
